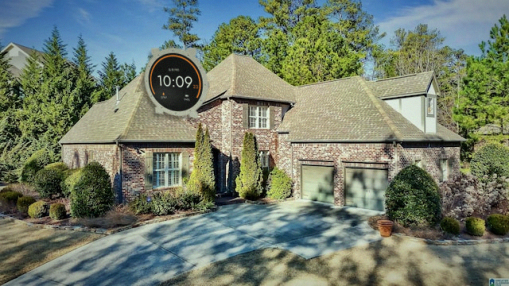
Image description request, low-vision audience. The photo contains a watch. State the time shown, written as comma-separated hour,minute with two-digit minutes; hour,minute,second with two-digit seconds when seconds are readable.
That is 10,09
